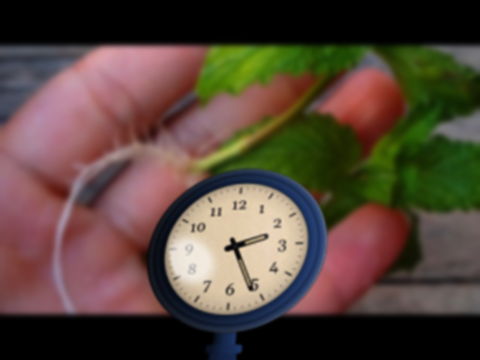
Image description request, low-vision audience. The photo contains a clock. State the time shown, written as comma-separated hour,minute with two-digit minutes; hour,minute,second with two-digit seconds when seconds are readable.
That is 2,26
